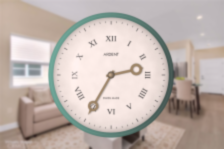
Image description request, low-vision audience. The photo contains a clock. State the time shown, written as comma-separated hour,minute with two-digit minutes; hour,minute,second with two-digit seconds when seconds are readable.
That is 2,35
